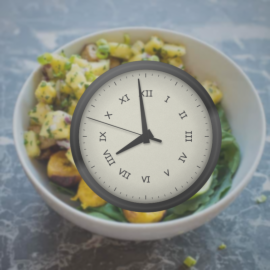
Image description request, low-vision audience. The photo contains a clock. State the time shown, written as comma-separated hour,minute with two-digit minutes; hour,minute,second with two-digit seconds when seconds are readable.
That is 7,58,48
